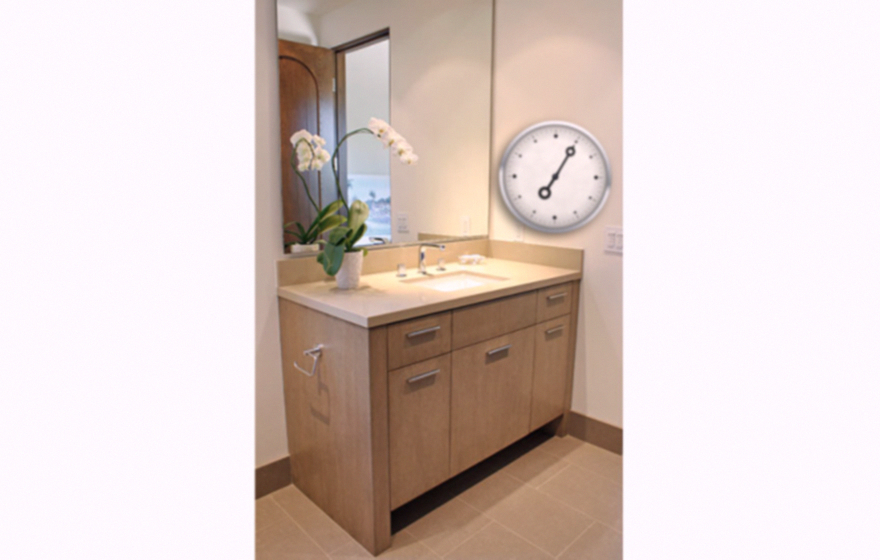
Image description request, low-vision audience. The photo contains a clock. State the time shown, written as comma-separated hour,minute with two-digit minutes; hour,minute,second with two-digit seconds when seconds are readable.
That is 7,05
